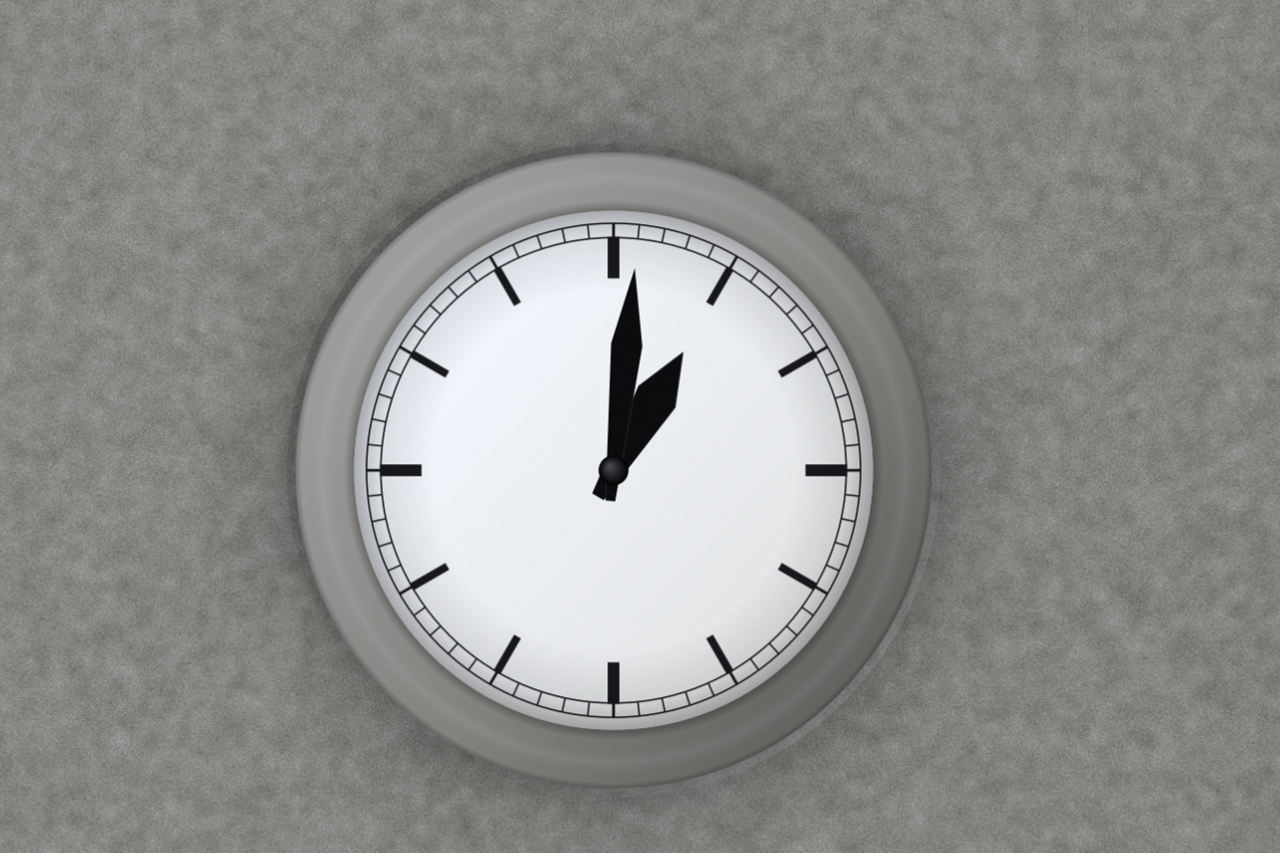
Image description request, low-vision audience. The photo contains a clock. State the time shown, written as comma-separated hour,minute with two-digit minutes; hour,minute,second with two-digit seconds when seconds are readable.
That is 1,01
